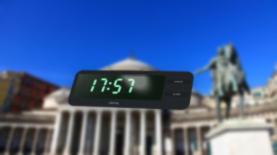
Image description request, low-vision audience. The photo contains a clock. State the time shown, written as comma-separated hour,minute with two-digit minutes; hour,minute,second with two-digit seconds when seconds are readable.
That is 17,57
